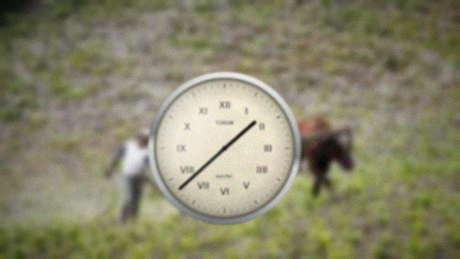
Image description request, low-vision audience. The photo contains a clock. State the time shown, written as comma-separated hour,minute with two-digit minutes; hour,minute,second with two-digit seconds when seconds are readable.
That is 1,38
